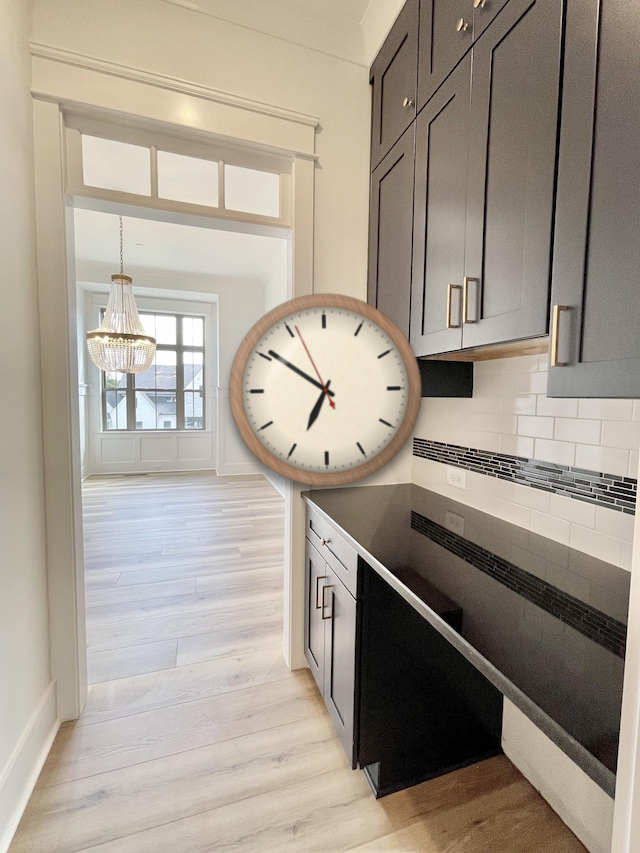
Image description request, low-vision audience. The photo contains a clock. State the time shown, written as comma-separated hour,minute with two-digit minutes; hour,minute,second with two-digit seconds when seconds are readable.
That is 6,50,56
